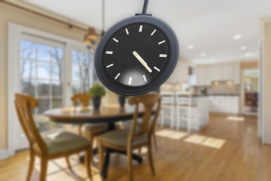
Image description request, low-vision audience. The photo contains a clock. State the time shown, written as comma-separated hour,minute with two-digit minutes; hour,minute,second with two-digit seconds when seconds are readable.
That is 4,22
